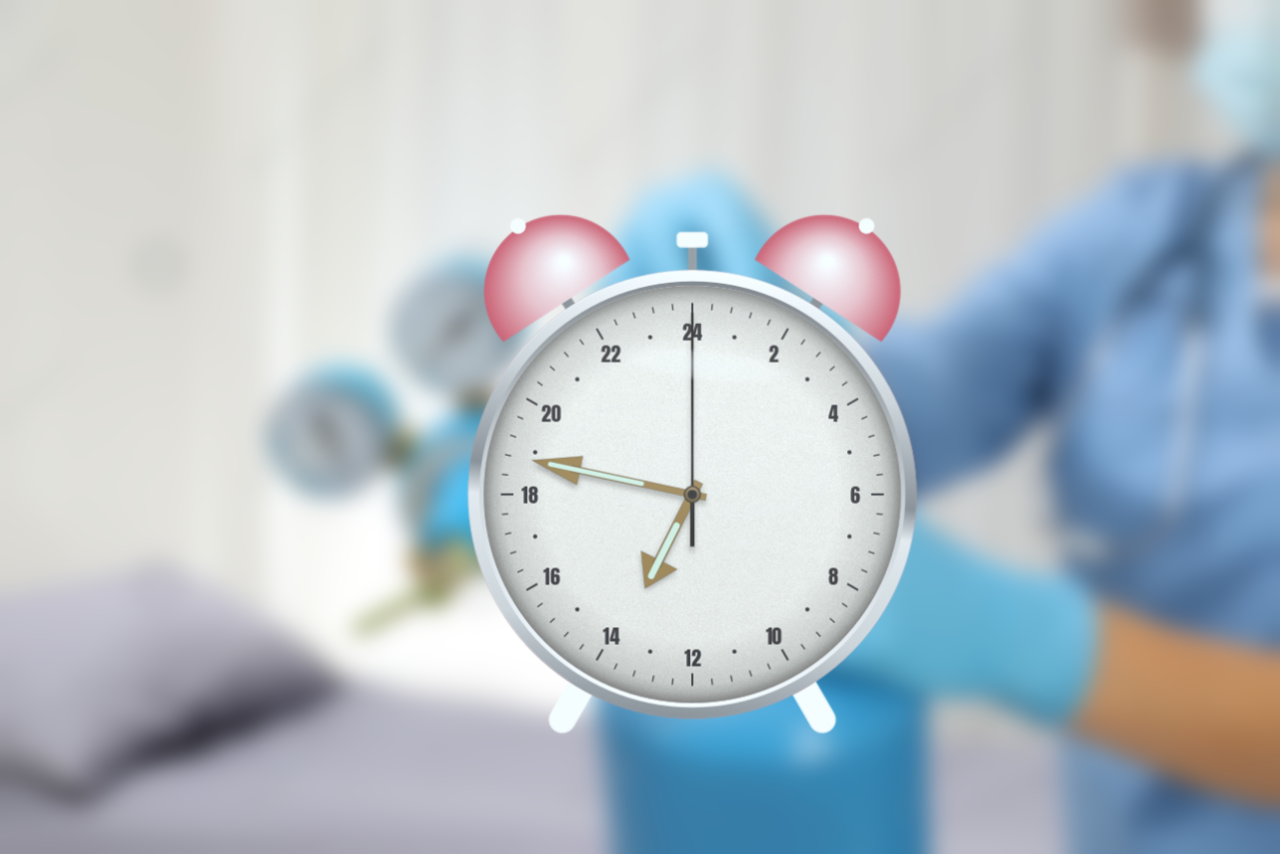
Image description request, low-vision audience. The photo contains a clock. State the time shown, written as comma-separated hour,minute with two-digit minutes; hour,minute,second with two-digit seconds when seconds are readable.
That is 13,47,00
